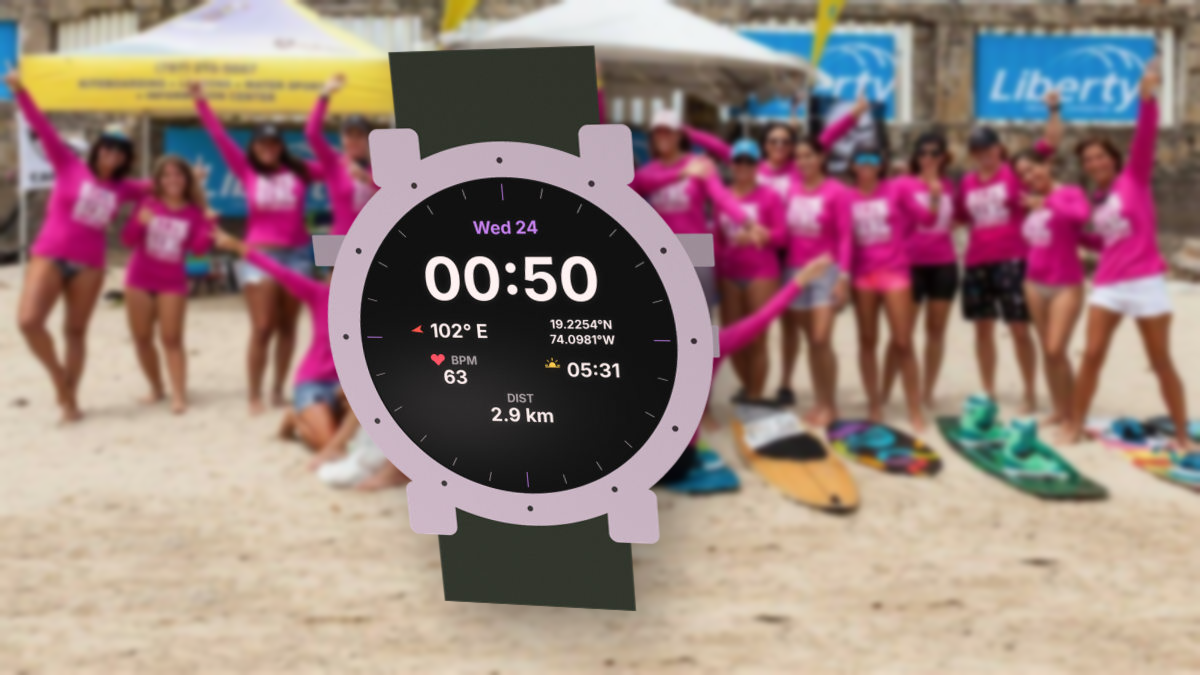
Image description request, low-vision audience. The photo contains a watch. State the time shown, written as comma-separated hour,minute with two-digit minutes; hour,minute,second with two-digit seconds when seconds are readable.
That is 0,50
